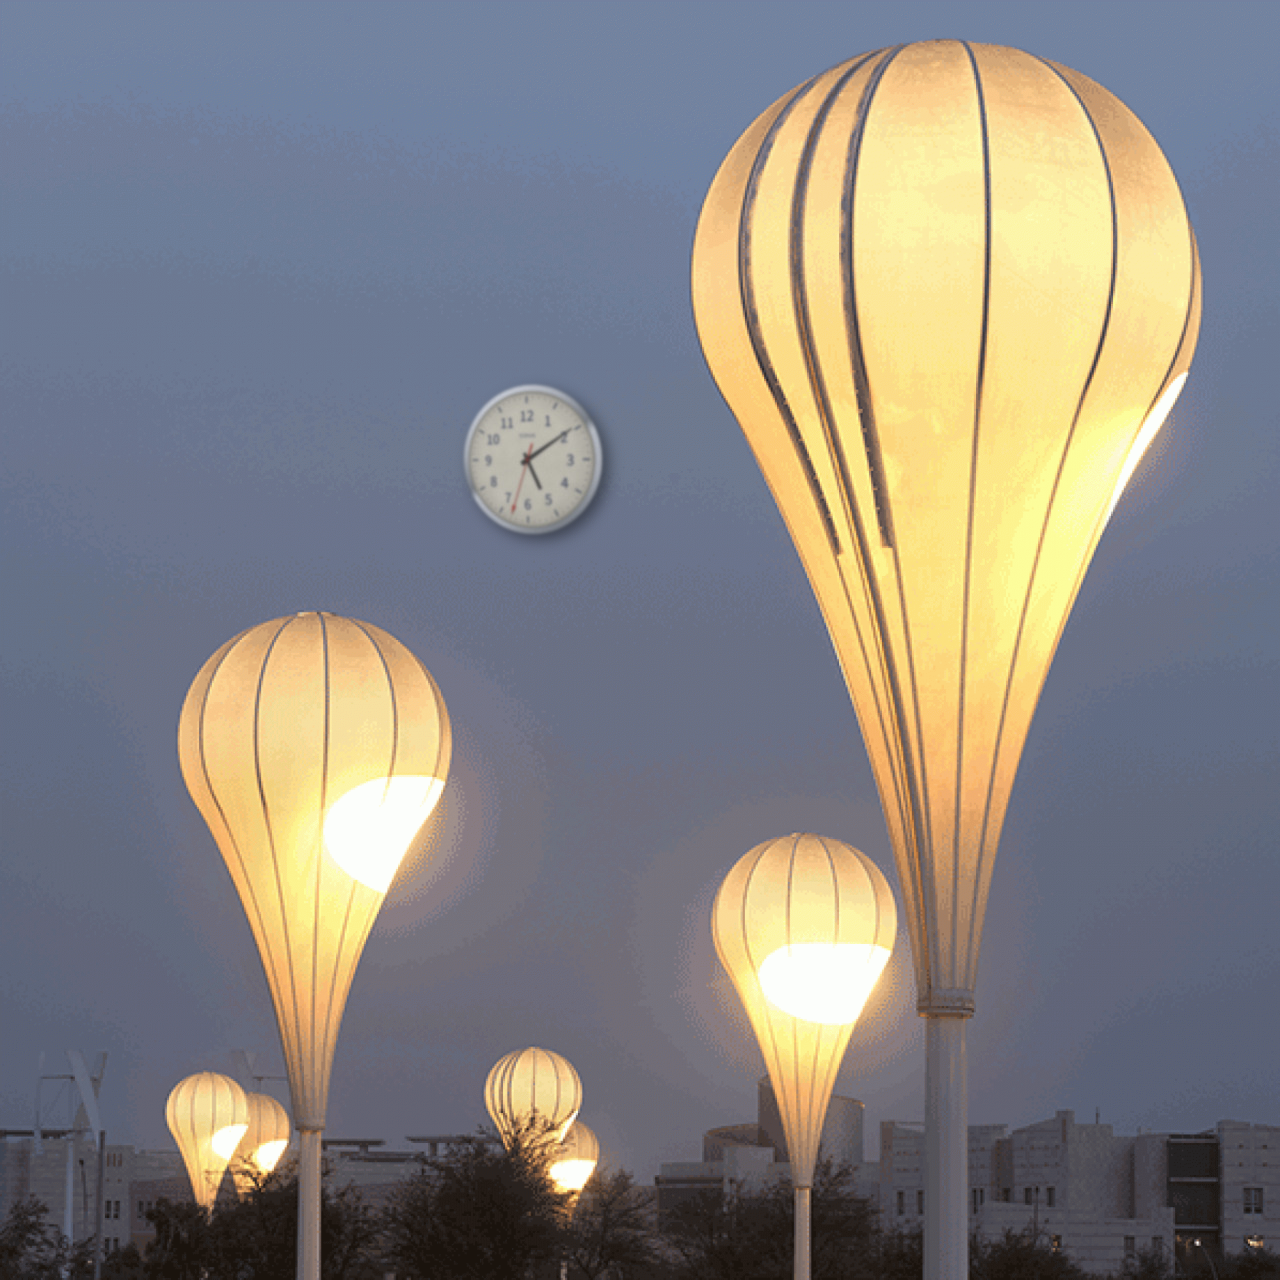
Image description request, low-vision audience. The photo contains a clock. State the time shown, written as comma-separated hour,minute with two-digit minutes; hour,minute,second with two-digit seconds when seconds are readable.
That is 5,09,33
